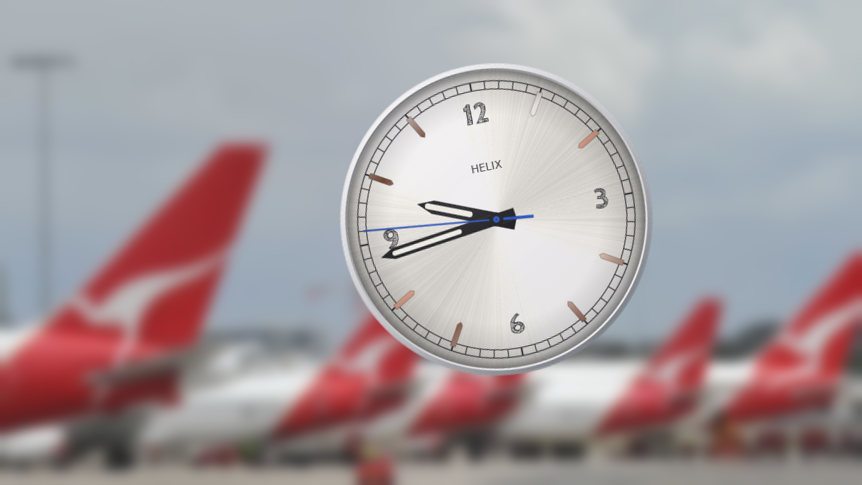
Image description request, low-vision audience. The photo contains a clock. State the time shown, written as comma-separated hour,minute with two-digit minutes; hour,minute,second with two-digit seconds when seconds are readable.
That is 9,43,46
